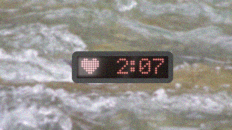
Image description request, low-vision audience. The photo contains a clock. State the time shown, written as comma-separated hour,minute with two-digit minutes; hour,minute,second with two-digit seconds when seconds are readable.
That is 2,07
